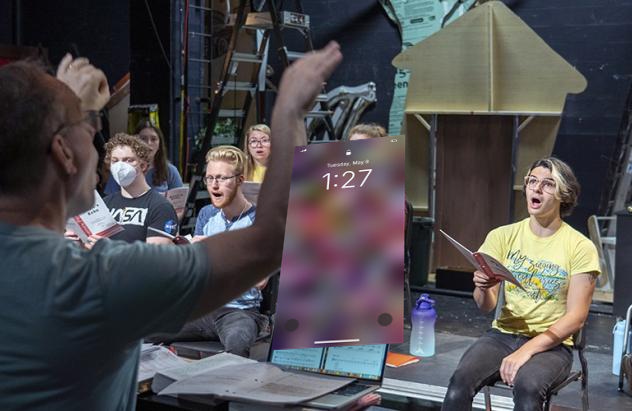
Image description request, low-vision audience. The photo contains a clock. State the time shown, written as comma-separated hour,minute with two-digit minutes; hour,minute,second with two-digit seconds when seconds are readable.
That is 1,27
